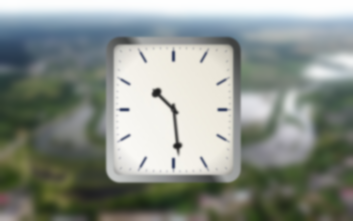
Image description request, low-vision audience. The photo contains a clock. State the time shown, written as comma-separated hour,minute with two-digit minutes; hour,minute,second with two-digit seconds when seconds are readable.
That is 10,29
